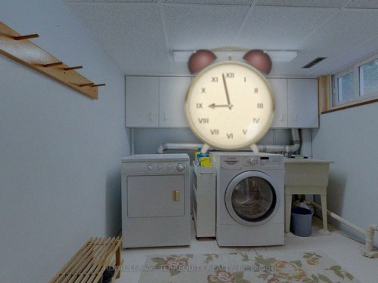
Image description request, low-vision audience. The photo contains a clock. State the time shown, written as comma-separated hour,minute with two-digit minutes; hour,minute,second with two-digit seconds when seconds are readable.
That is 8,58
